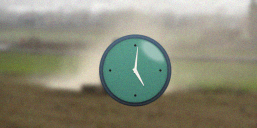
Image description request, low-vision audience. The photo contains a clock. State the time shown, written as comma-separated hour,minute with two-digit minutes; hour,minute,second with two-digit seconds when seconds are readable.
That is 5,01
